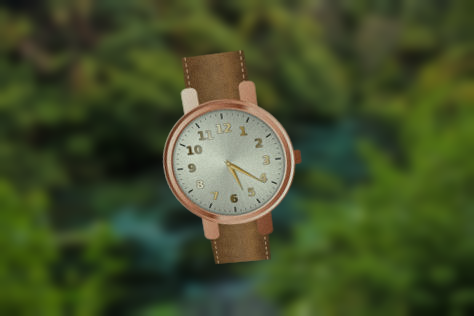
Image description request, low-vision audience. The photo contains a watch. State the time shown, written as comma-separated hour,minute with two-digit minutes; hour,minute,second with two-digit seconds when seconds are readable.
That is 5,21
